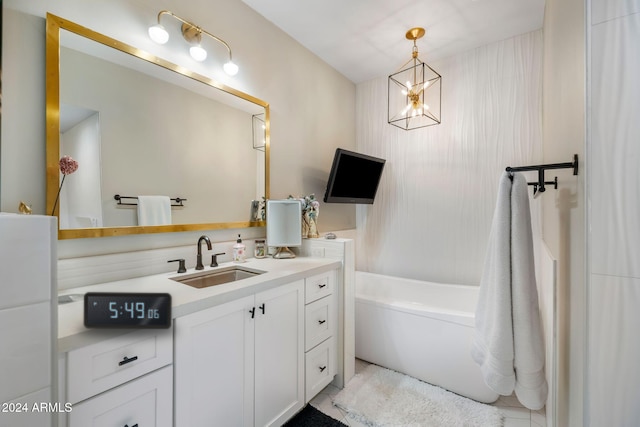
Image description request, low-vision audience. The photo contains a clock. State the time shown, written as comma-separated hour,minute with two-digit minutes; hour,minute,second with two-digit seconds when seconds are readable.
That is 5,49
